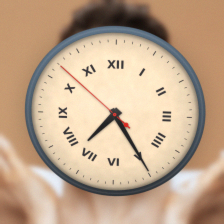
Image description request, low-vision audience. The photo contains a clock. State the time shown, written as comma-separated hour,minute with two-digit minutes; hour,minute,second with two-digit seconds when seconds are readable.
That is 7,24,52
